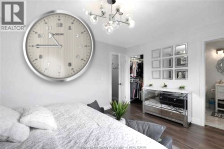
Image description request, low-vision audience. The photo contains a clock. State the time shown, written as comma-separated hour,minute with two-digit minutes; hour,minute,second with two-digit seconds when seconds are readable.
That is 10,45
